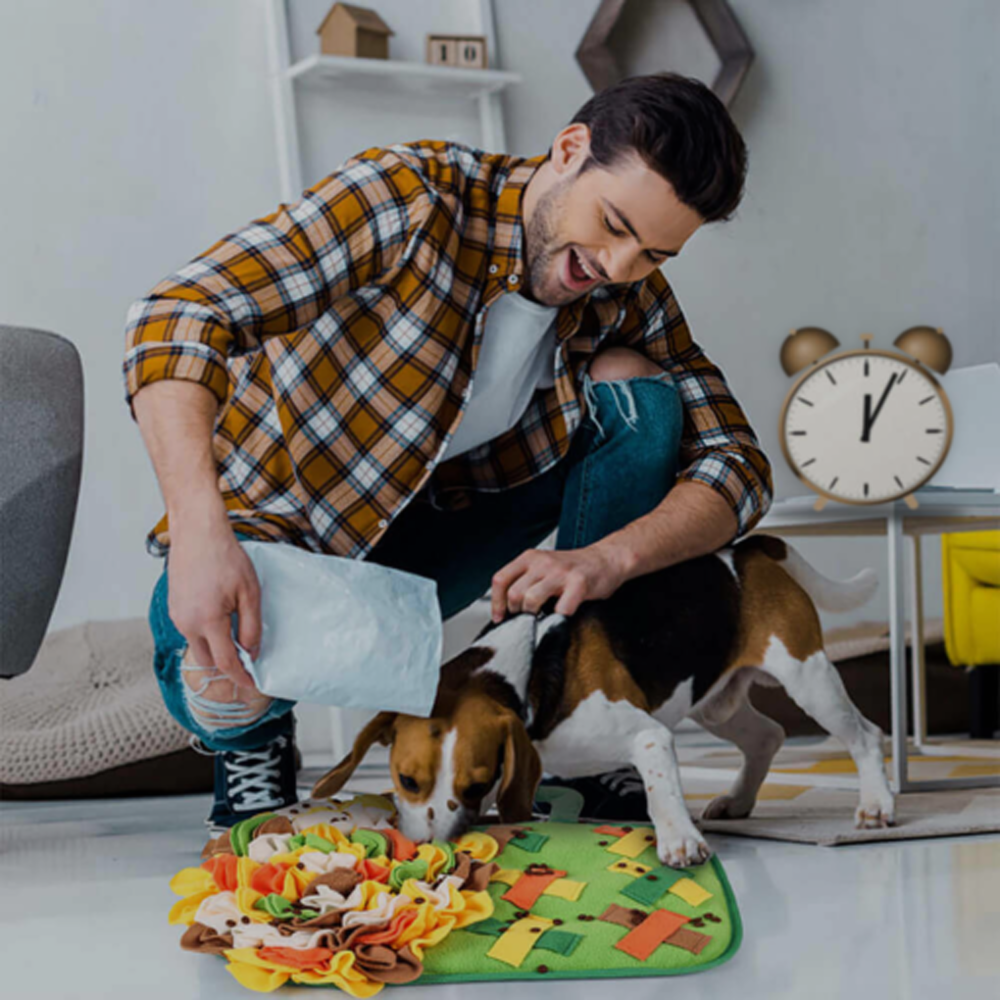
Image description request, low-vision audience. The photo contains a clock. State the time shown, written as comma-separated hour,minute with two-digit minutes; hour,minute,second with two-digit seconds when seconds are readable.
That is 12,04
